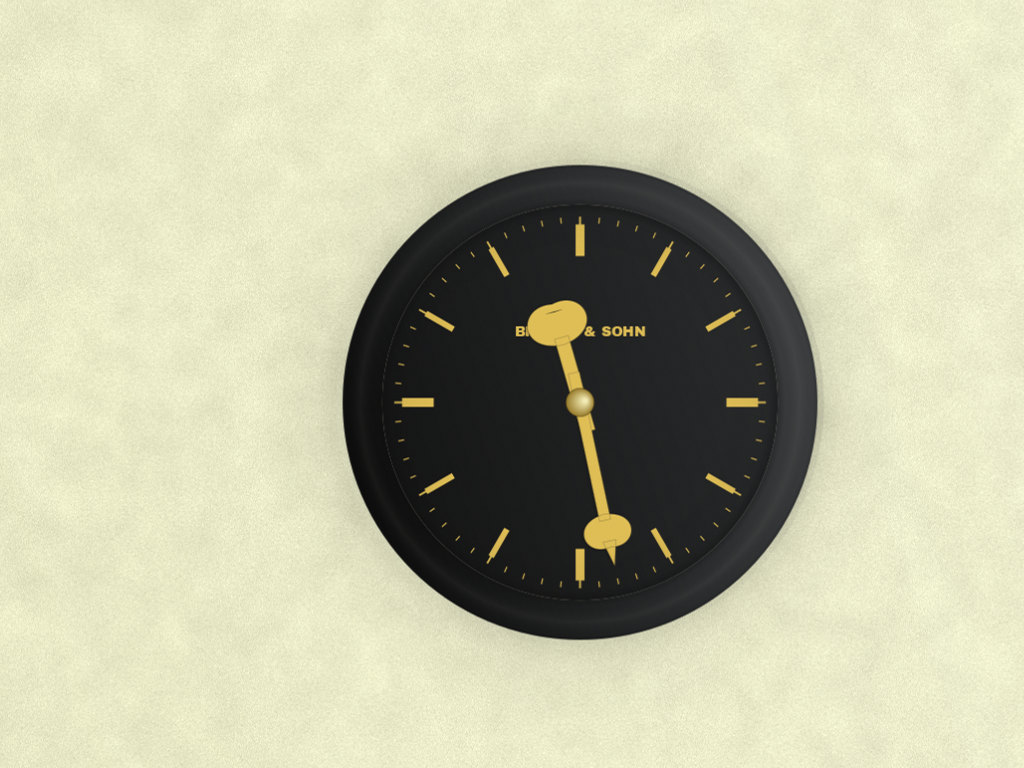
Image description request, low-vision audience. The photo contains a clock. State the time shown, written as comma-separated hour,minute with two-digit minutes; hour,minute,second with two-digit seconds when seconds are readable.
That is 11,28
